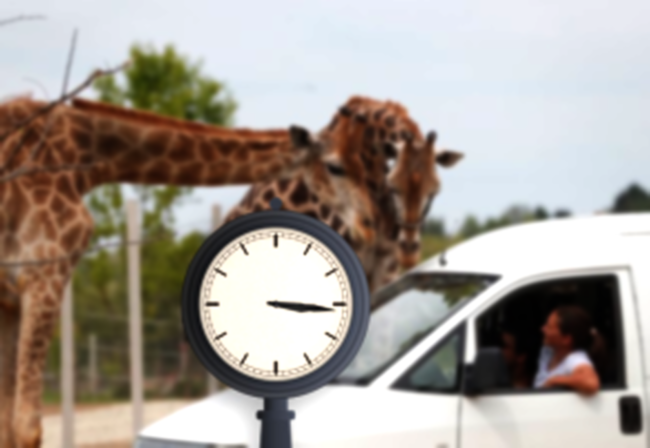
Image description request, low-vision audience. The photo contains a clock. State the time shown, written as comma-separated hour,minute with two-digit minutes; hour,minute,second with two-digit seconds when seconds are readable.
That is 3,16
